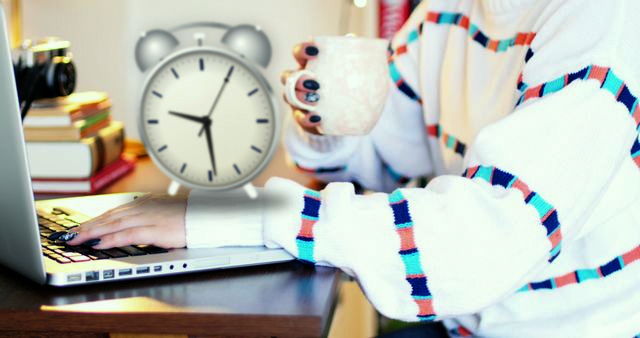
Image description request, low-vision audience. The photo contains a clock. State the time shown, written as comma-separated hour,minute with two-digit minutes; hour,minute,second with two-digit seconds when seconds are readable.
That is 9,29,05
